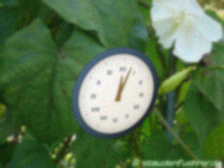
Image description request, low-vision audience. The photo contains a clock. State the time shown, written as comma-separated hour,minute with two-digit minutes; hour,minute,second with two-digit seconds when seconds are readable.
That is 12,03
